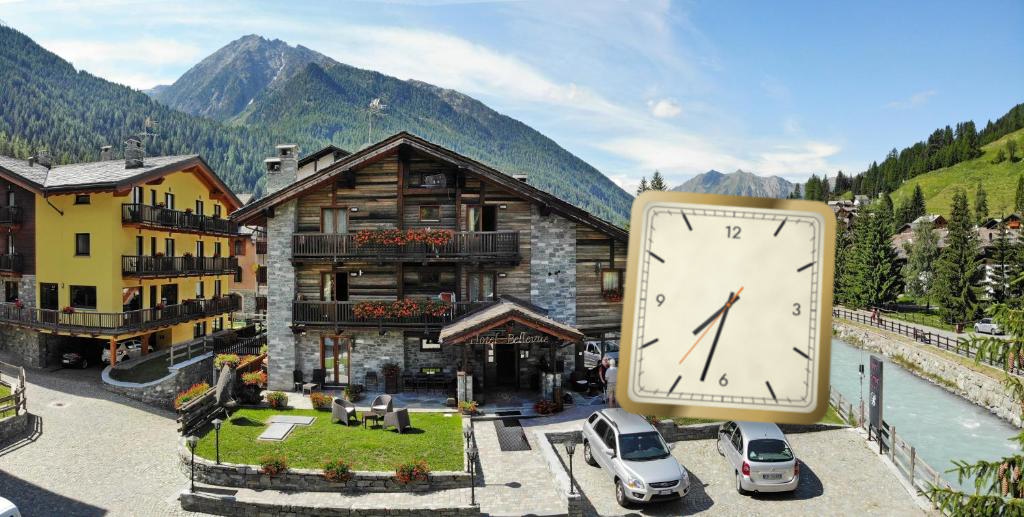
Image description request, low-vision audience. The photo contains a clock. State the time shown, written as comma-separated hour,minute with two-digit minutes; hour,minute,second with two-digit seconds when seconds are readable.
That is 7,32,36
